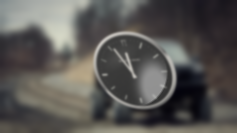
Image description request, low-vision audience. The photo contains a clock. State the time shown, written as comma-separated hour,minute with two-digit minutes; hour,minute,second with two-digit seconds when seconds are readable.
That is 11,56
